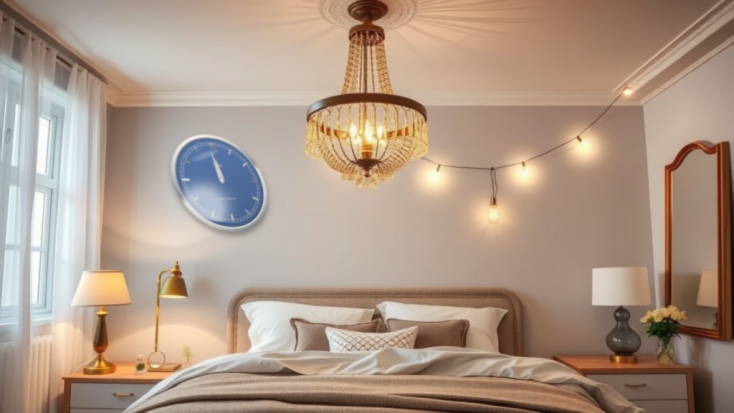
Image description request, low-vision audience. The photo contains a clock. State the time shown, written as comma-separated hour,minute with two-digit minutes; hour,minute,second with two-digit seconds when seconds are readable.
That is 11,59
